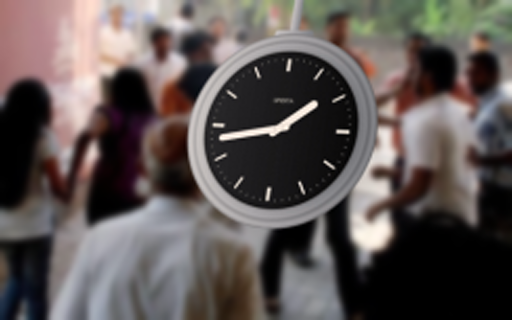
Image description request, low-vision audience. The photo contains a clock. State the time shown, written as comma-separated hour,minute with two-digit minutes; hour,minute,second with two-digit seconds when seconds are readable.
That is 1,43
